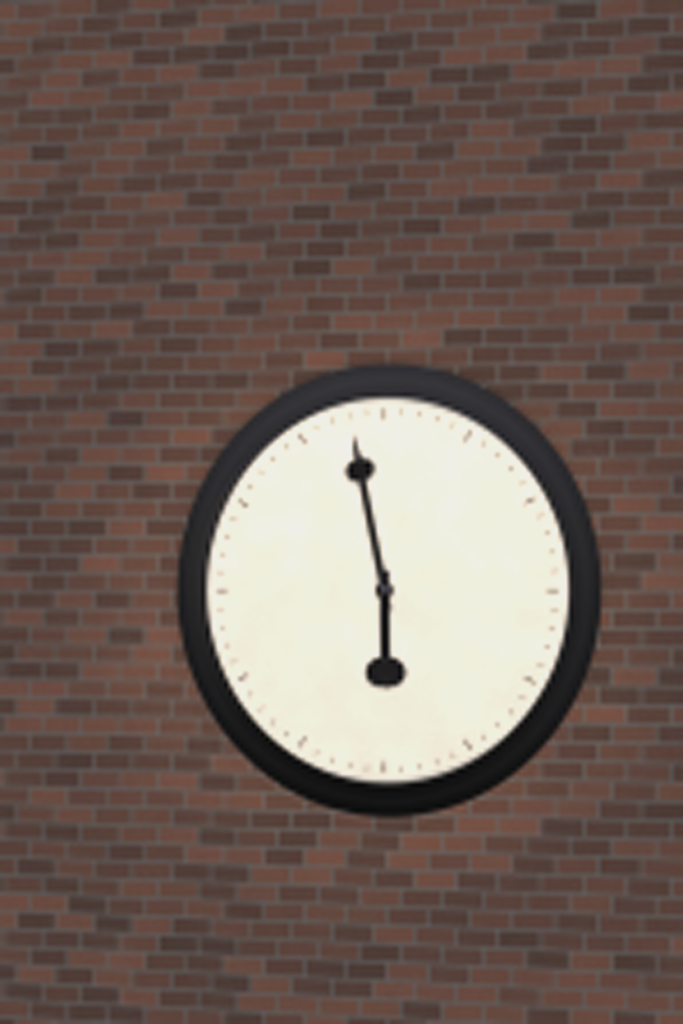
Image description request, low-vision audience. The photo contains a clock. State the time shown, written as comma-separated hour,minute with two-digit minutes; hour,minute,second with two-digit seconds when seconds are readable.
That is 5,58
